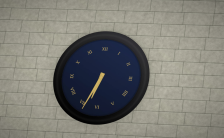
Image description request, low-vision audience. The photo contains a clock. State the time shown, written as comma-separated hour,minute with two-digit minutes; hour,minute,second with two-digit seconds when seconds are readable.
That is 6,34
